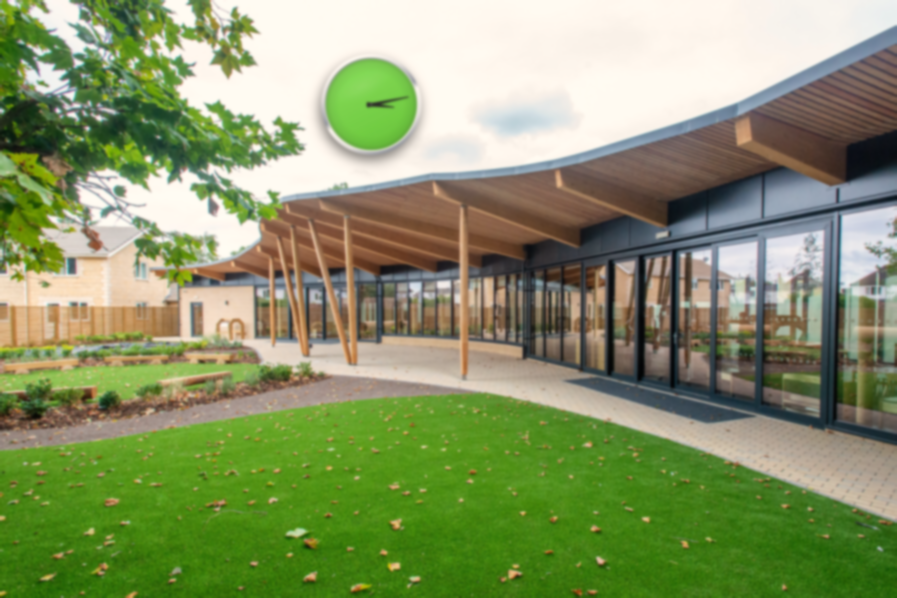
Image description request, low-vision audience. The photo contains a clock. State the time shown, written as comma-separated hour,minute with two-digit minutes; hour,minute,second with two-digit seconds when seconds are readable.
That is 3,13
